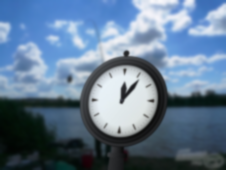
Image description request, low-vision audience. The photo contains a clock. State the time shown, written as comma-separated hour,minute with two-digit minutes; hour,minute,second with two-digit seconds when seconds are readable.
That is 12,06
